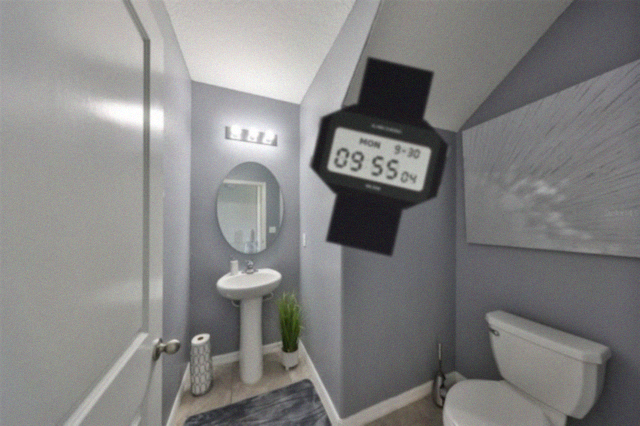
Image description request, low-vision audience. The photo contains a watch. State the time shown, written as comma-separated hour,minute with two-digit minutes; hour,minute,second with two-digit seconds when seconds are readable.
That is 9,55
